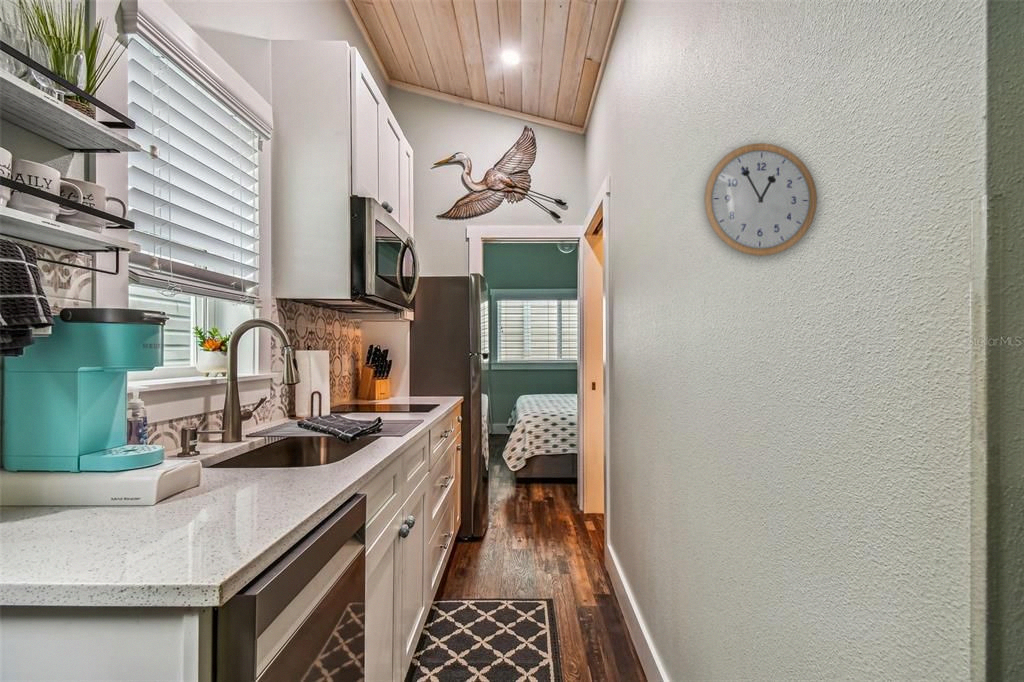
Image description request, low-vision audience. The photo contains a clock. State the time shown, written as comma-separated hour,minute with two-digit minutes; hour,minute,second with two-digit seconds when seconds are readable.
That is 12,55
